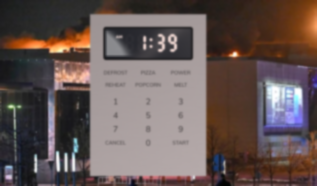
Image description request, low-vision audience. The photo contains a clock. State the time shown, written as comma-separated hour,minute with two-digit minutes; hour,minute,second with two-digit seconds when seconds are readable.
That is 1,39
